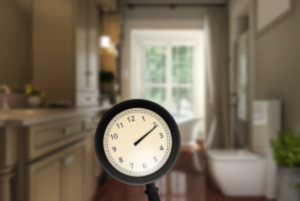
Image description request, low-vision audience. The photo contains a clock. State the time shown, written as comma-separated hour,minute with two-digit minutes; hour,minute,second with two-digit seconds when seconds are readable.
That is 2,11
